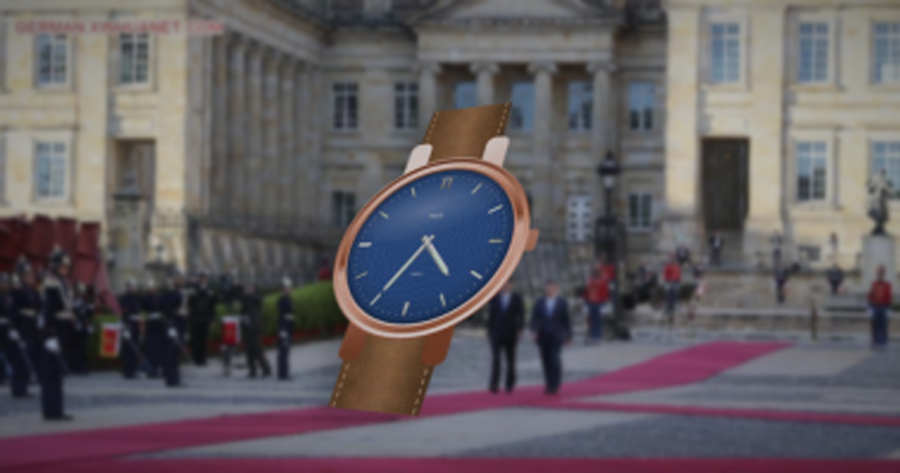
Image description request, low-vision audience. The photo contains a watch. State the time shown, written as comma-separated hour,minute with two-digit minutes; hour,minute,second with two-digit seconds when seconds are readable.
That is 4,35
